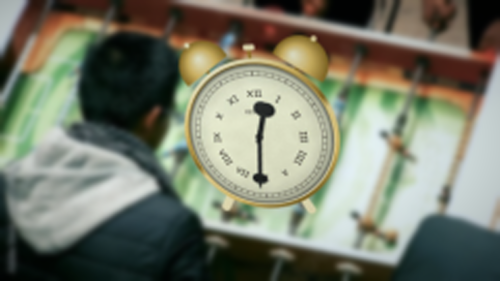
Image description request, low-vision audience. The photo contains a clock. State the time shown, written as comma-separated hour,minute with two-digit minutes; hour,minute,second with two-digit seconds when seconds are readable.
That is 12,31
